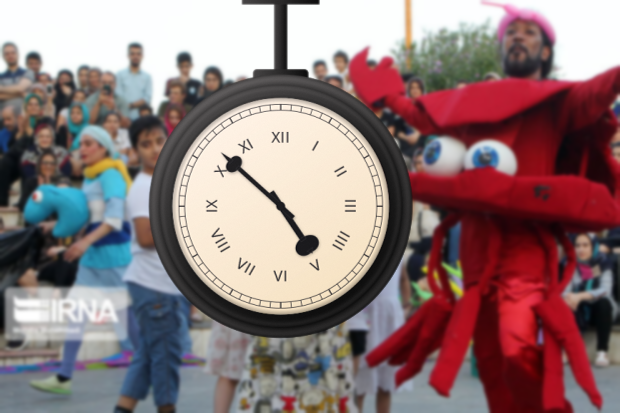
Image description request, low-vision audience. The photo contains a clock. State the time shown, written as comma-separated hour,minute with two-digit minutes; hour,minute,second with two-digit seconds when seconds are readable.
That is 4,52
